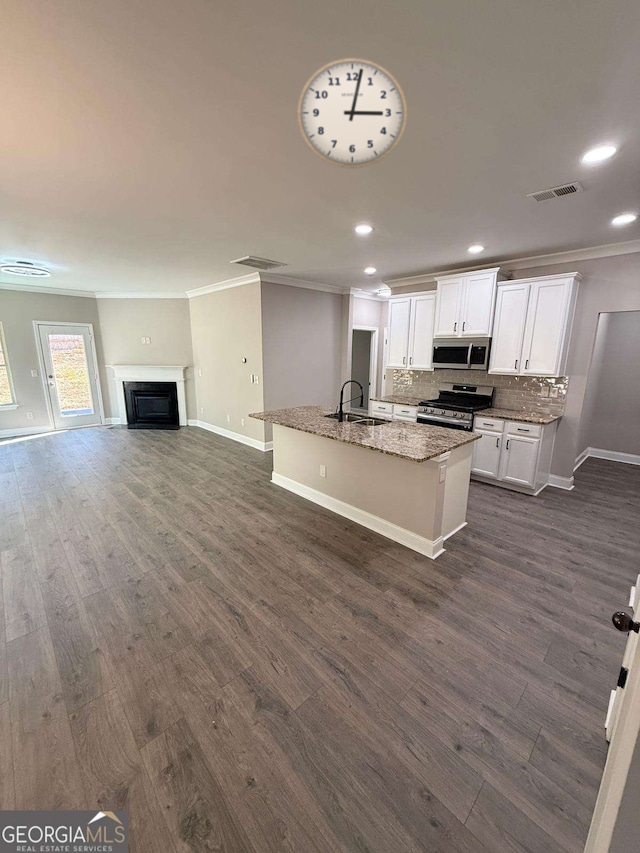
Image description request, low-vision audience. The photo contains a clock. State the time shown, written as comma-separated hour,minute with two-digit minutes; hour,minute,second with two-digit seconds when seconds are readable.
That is 3,02
